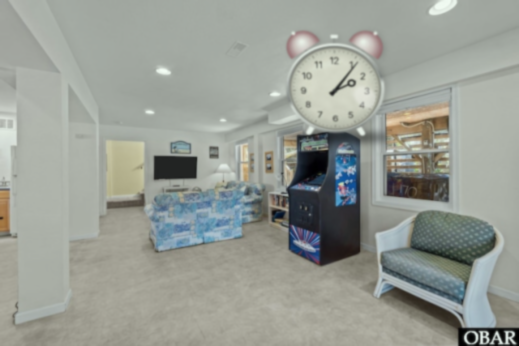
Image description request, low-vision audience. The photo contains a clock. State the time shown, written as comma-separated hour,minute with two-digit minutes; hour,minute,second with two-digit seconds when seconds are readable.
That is 2,06
